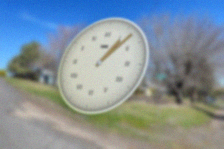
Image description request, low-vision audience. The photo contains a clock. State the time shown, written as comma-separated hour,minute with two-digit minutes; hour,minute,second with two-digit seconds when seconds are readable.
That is 1,07
